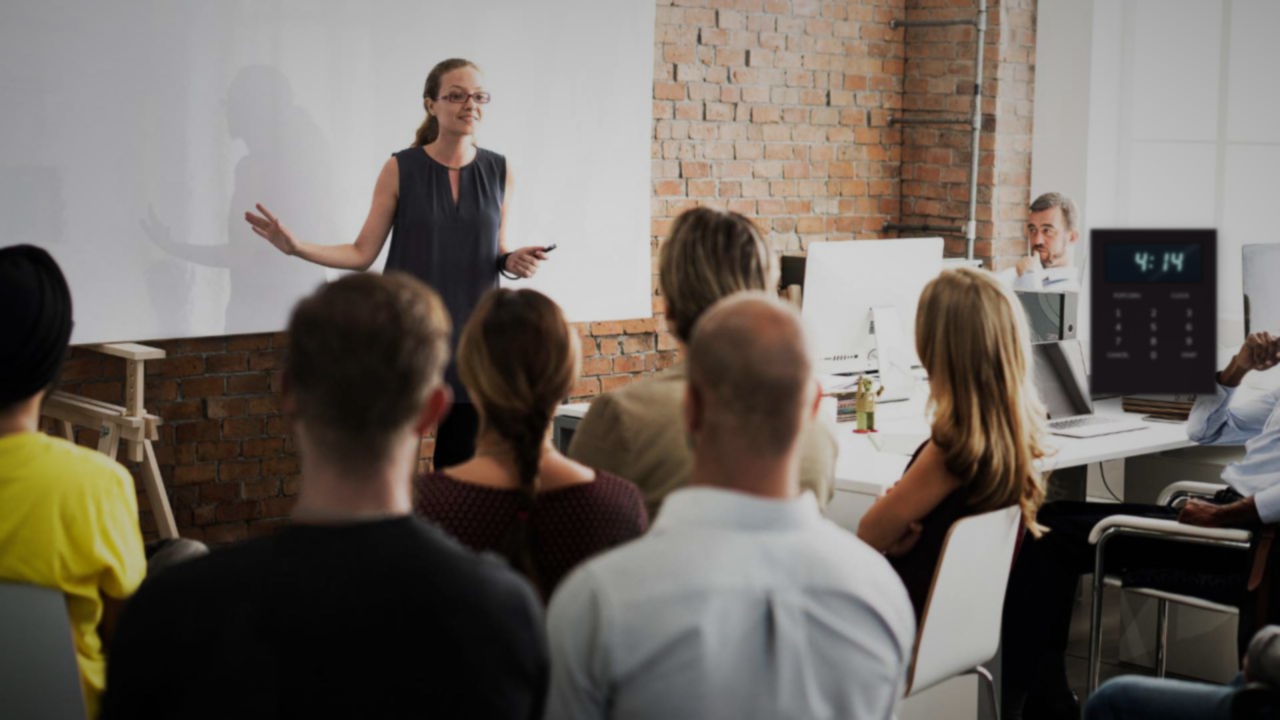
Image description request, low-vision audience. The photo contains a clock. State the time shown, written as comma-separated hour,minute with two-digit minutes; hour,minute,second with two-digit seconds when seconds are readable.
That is 4,14
